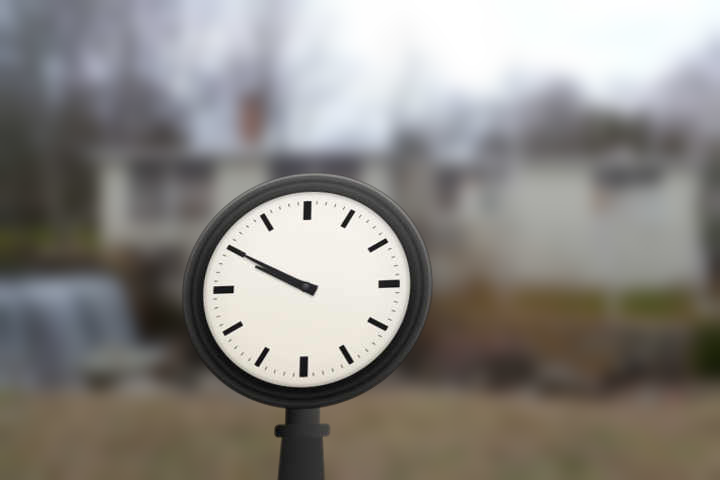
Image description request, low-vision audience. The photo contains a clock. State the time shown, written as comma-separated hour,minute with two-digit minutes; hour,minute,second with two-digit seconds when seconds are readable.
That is 9,50
